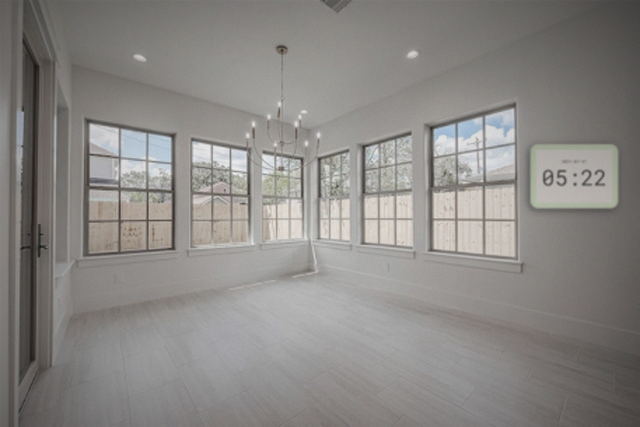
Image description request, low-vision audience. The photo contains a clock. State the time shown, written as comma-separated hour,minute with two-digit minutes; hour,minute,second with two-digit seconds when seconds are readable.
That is 5,22
